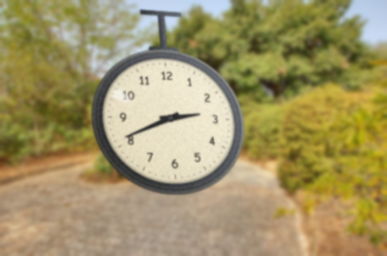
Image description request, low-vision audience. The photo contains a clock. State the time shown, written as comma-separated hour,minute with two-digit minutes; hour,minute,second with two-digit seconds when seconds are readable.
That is 2,41
